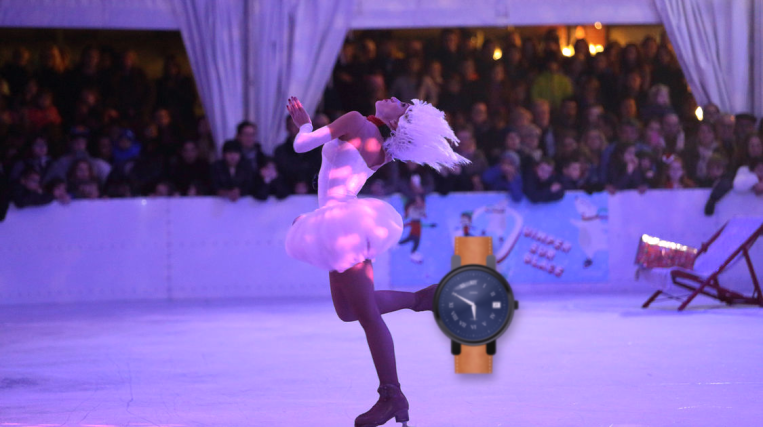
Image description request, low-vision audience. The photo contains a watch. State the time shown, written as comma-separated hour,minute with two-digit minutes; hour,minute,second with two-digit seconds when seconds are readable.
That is 5,50
